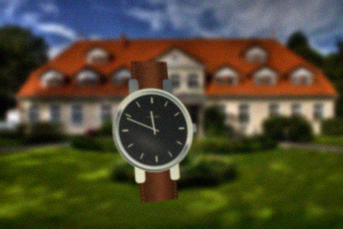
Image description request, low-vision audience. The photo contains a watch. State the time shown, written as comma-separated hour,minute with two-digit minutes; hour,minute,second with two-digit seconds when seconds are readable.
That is 11,49
